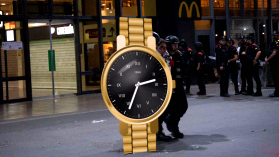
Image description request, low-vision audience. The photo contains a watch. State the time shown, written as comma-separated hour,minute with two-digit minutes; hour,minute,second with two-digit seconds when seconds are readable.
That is 2,34
